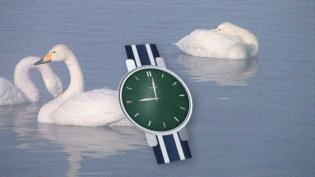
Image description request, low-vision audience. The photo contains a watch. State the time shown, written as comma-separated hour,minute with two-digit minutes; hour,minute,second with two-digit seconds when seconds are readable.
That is 9,01
